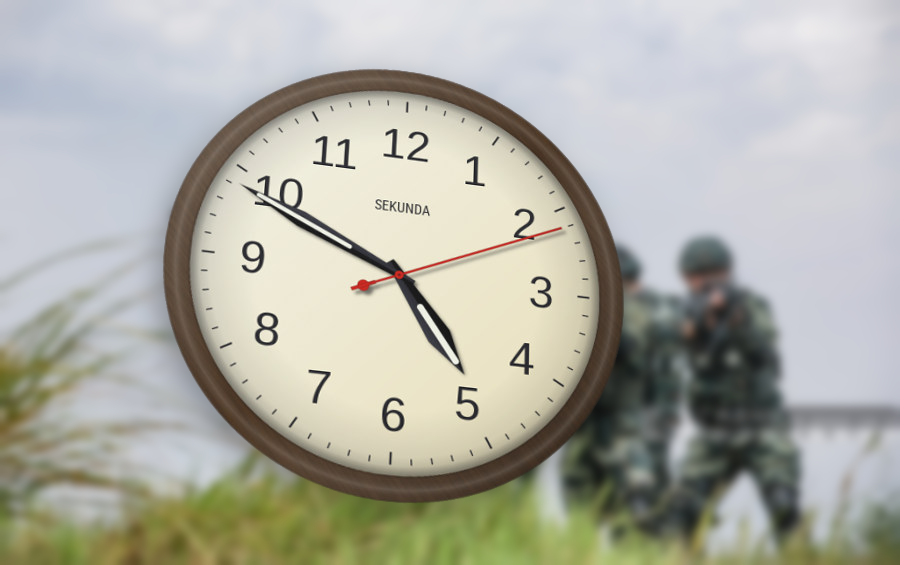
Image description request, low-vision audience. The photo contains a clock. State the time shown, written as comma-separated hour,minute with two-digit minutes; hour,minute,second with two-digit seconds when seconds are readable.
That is 4,49,11
